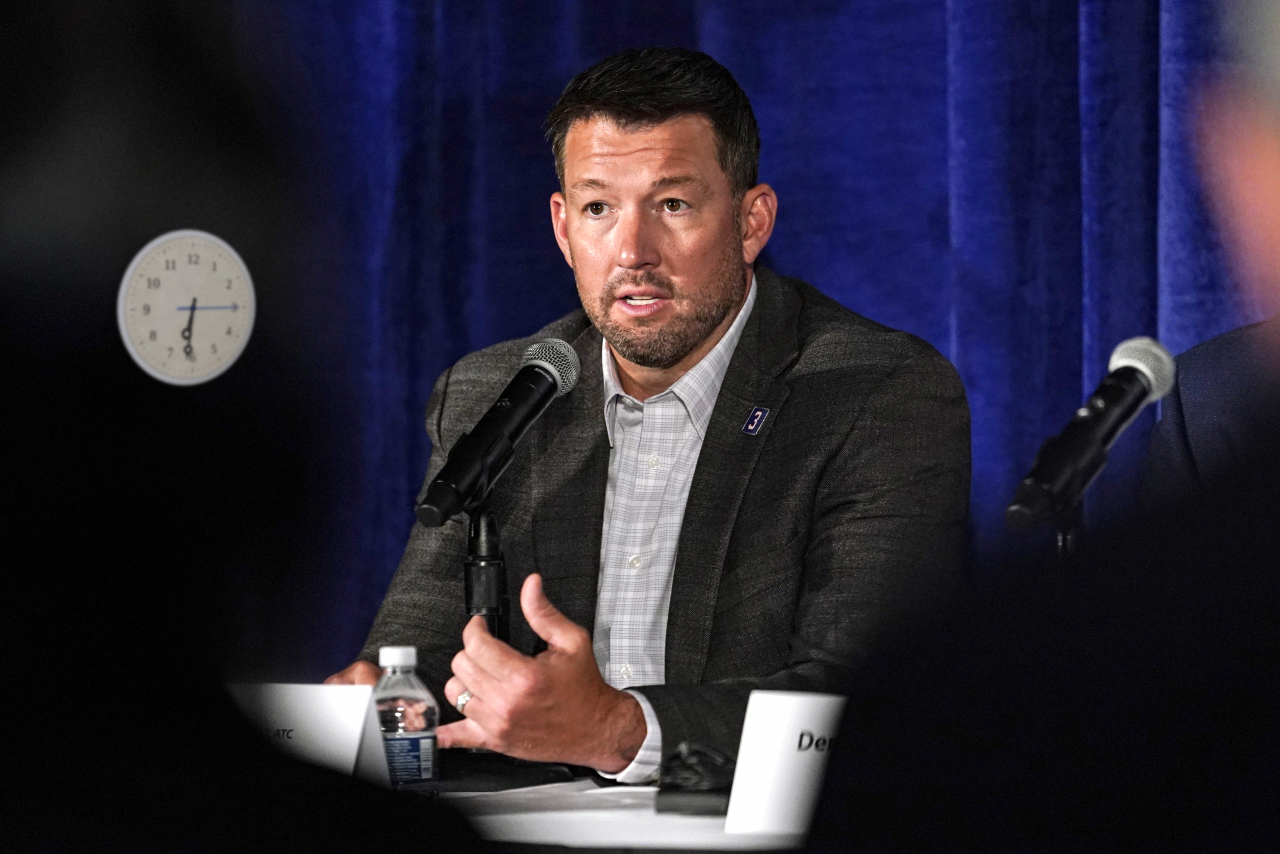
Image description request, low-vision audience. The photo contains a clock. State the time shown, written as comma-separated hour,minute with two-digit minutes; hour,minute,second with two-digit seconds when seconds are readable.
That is 6,31,15
